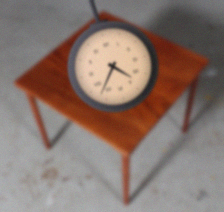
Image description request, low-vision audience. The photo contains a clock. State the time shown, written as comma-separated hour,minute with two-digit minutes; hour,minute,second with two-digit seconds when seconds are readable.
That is 4,37
